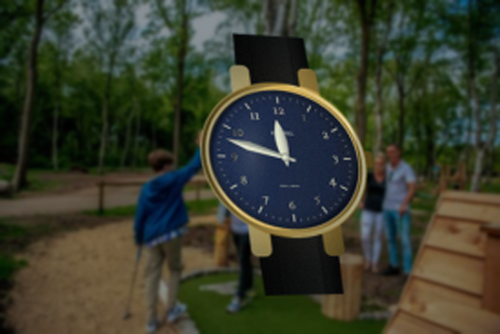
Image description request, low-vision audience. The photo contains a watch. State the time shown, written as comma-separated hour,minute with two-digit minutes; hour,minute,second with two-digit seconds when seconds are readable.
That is 11,48
